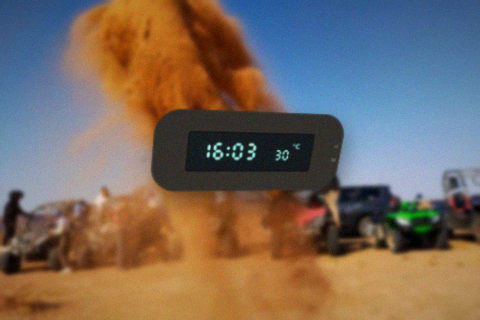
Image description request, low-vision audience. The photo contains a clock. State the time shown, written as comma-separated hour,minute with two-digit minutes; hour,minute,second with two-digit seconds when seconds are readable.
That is 16,03
